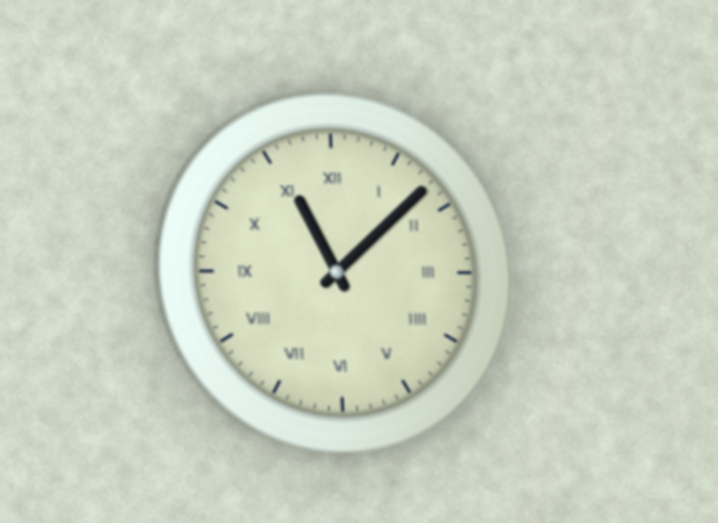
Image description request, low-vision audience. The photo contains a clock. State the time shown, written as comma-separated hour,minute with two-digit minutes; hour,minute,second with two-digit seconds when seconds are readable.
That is 11,08
